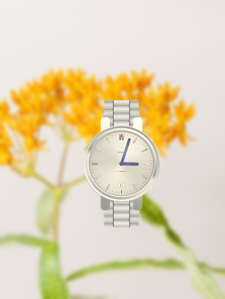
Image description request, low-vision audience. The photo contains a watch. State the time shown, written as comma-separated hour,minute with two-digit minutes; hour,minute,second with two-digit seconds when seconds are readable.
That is 3,03
